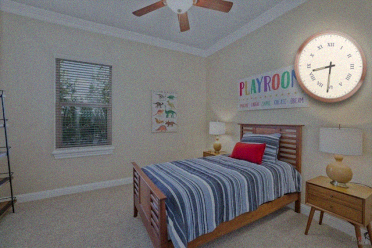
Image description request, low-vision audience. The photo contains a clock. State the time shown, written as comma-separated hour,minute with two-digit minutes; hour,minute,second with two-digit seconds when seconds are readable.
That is 8,31
